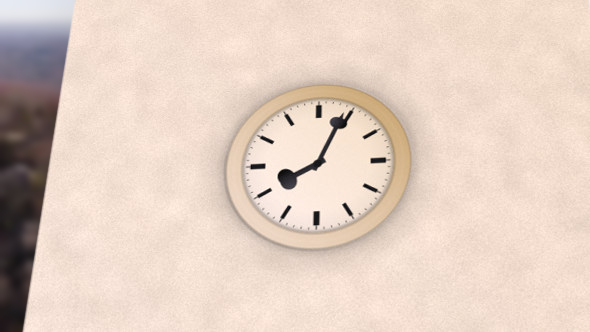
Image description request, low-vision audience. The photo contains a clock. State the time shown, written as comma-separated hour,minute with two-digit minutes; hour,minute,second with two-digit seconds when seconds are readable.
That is 8,04
